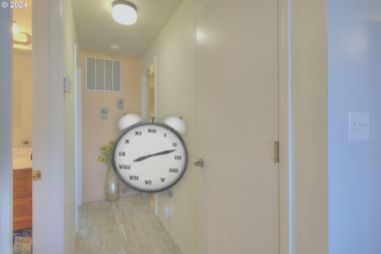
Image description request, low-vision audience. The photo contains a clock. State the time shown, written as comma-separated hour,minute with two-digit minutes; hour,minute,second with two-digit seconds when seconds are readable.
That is 8,12
